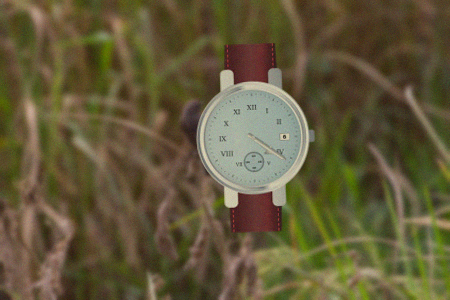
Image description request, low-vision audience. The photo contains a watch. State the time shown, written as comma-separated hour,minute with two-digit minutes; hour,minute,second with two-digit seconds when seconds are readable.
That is 4,21
